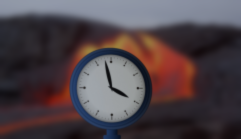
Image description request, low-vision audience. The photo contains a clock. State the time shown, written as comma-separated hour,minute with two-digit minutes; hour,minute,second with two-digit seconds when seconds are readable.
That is 3,58
